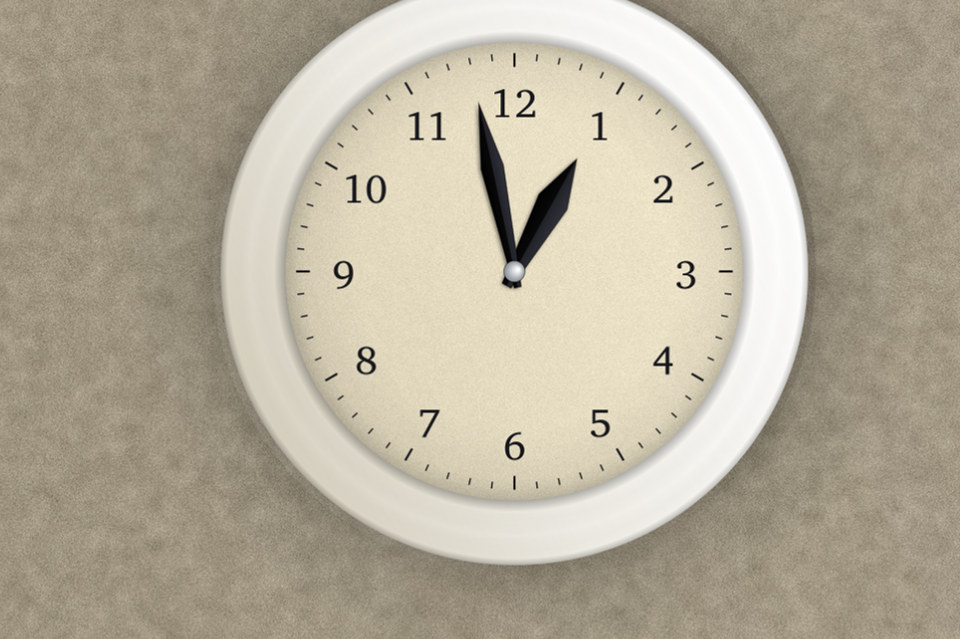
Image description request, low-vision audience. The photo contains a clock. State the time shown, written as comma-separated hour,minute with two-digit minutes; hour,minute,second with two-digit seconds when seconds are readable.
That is 12,58
